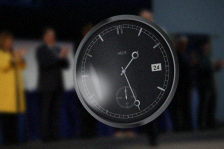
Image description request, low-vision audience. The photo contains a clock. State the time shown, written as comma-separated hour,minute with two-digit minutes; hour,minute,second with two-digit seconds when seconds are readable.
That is 1,27
